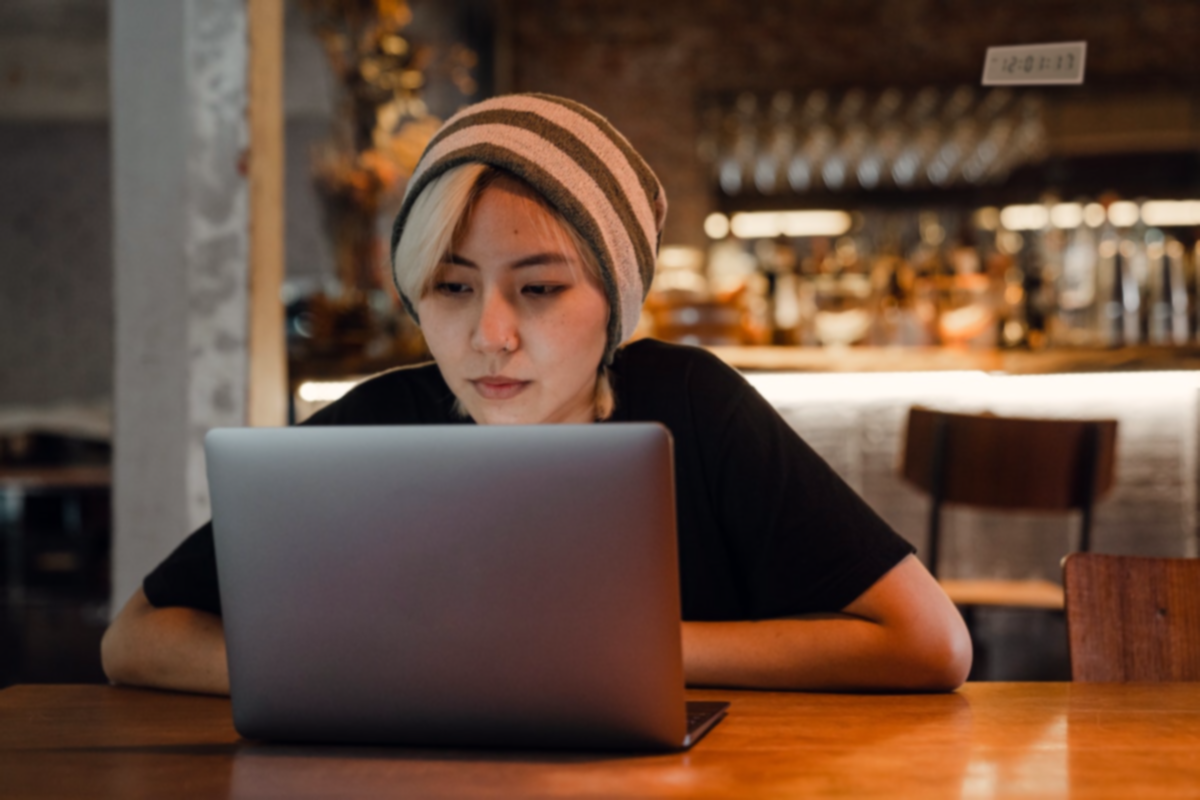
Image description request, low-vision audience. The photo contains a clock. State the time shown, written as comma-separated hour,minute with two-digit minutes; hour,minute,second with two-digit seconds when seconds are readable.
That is 12,01,17
